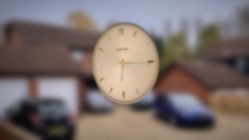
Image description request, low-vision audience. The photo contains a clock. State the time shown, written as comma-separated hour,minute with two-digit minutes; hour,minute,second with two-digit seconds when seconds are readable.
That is 6,16
